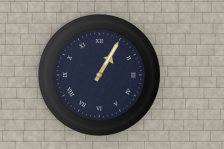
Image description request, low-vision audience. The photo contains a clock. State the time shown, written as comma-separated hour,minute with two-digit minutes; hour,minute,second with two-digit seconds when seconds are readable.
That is 1,05
